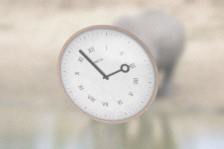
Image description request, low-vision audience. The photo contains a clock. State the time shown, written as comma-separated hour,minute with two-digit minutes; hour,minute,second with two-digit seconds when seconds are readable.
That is 2,57
